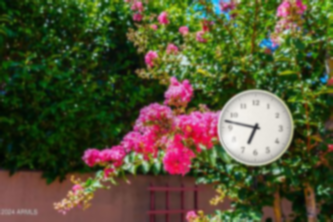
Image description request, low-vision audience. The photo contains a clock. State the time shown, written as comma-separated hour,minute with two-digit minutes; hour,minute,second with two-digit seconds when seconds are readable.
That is 6,47
